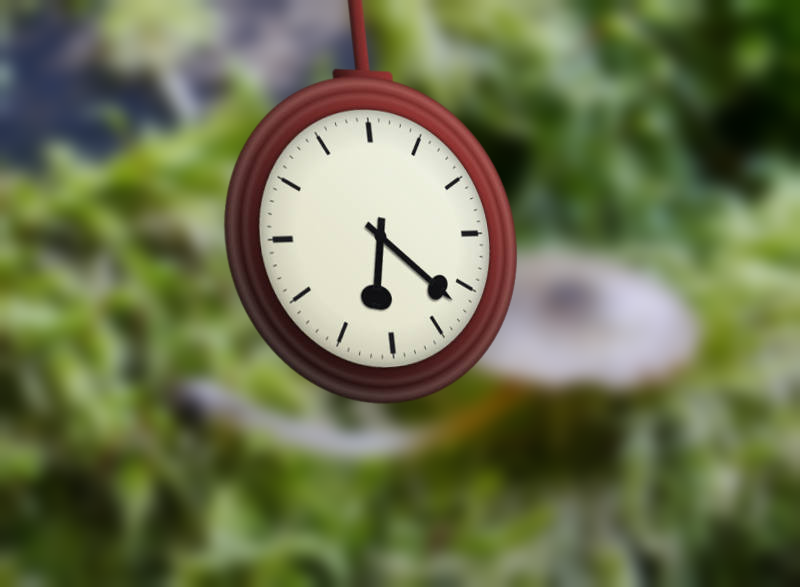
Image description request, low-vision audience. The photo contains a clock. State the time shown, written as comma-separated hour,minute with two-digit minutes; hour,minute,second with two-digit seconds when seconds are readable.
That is 6,22
